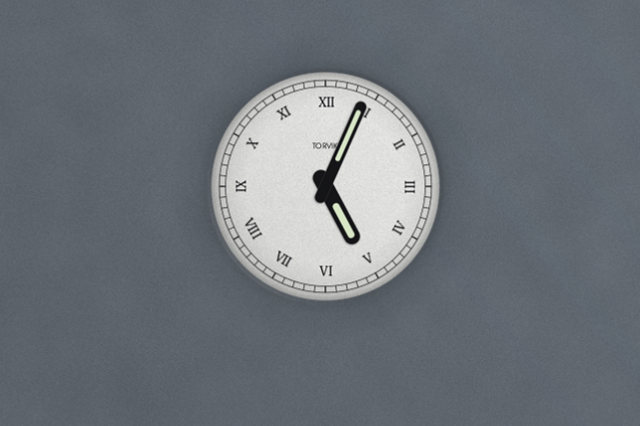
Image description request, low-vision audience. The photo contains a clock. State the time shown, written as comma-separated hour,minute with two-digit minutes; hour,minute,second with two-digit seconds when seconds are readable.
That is 5,04
